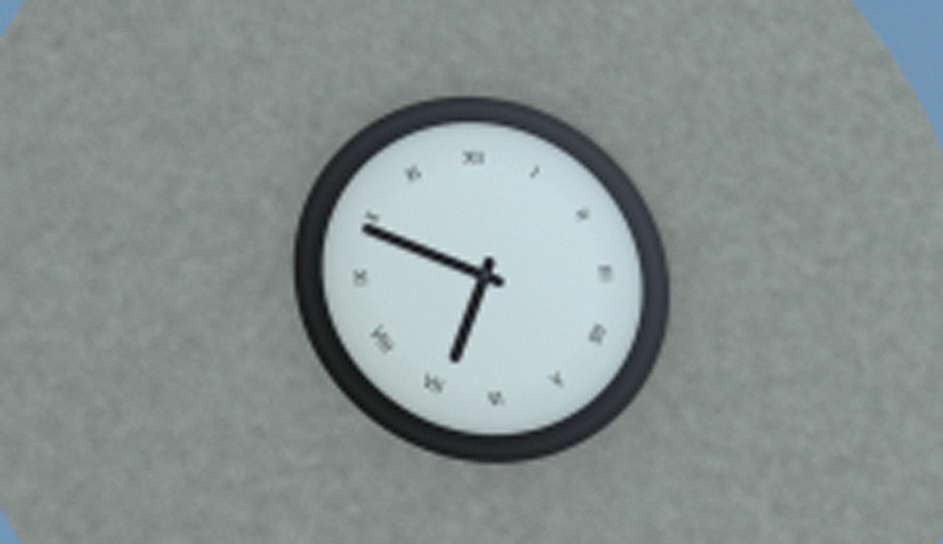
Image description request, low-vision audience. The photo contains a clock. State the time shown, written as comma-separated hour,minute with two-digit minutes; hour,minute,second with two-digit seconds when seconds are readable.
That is 6,49
